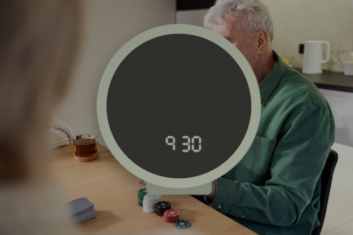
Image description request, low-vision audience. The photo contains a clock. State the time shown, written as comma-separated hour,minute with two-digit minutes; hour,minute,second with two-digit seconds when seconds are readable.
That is 9,30
